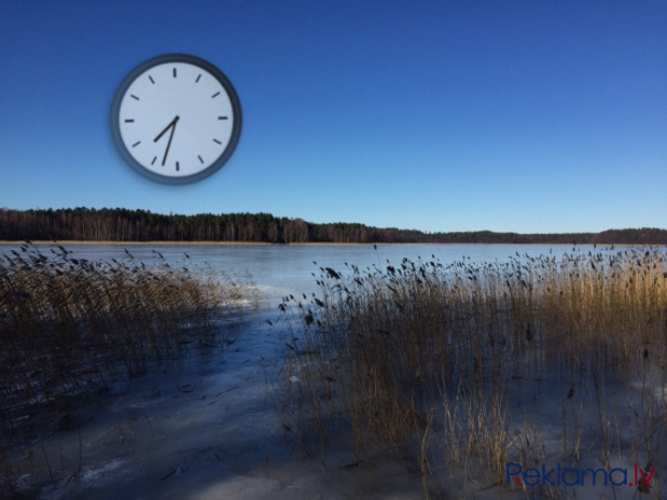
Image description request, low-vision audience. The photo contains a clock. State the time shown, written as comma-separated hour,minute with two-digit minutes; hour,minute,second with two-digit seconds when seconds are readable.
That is 7,33
